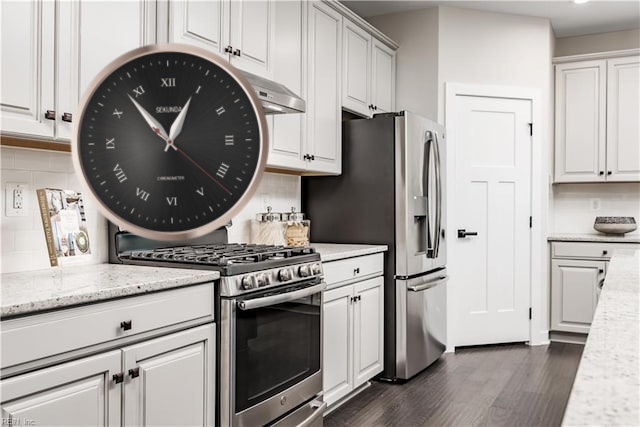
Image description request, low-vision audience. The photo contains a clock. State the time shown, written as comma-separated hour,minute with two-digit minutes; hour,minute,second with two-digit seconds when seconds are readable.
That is 12,53,22
